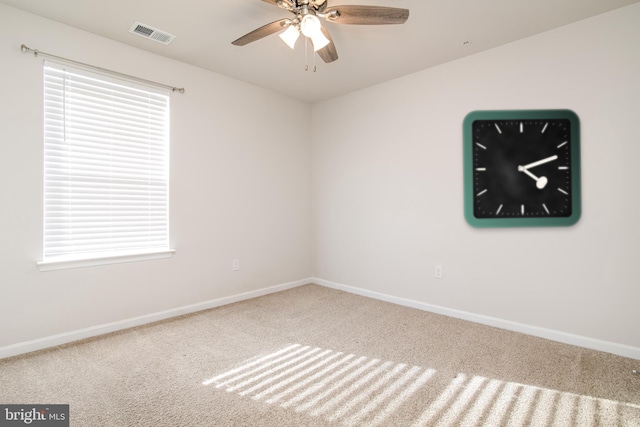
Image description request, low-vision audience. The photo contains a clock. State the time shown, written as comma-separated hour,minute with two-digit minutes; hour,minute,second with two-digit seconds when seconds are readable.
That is 4,12
